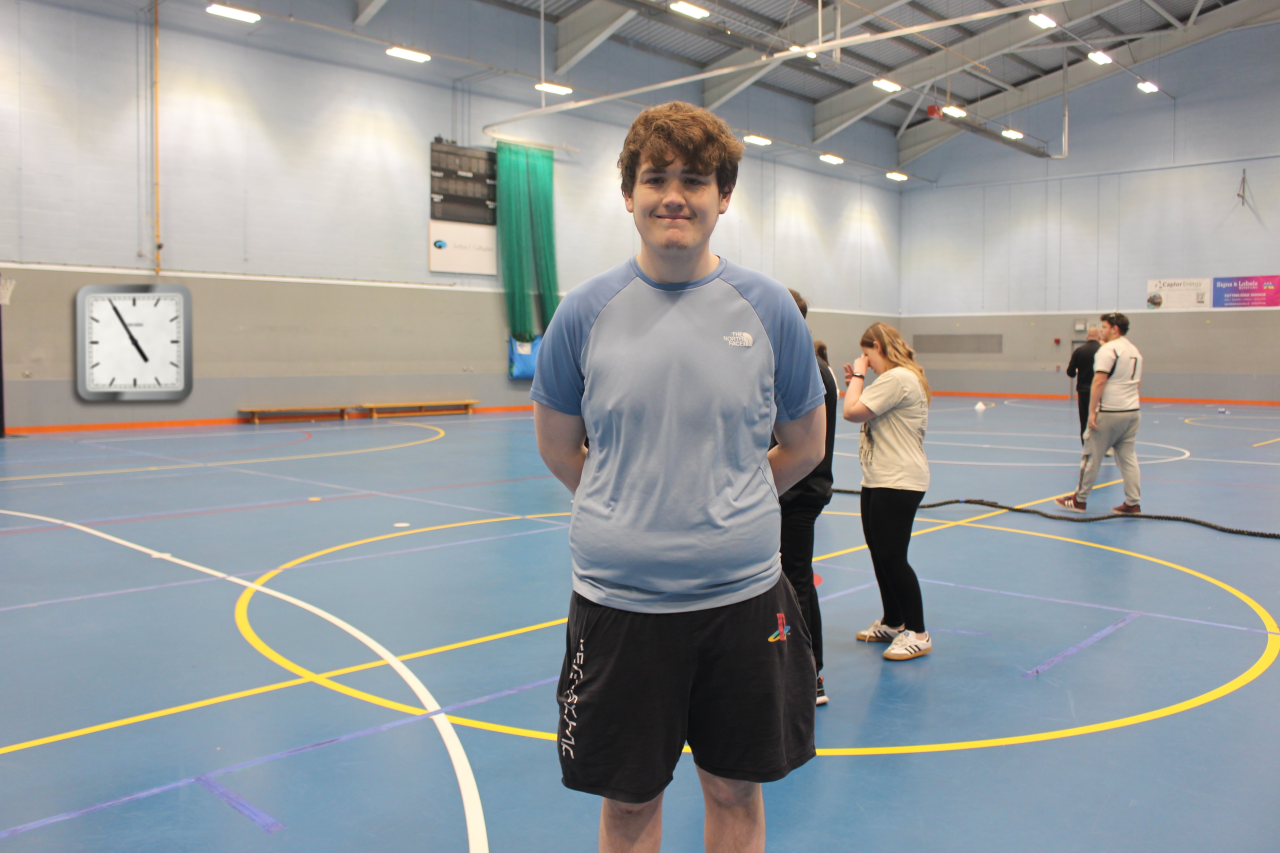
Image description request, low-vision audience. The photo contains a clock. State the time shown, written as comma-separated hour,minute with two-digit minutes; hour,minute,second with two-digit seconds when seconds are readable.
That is 4,55
